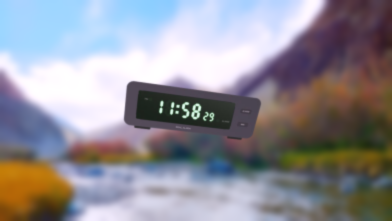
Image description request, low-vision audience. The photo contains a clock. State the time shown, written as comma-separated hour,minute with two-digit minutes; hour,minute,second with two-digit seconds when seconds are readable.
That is 11,58,29
